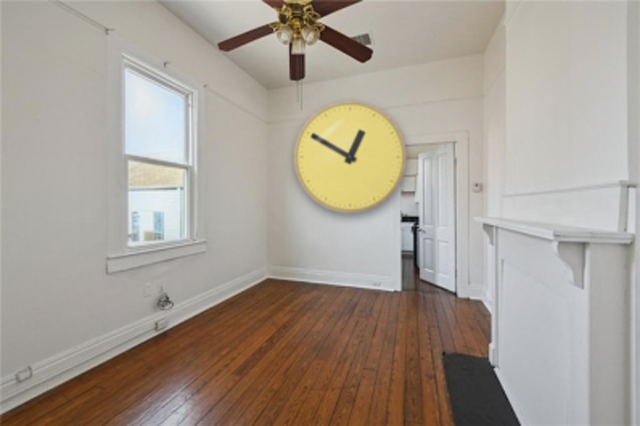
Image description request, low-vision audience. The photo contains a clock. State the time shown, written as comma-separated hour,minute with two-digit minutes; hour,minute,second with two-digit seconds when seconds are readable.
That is 12,50
